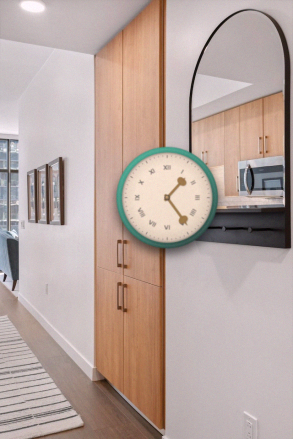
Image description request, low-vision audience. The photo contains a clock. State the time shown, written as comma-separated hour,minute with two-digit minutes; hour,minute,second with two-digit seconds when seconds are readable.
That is 1,24
